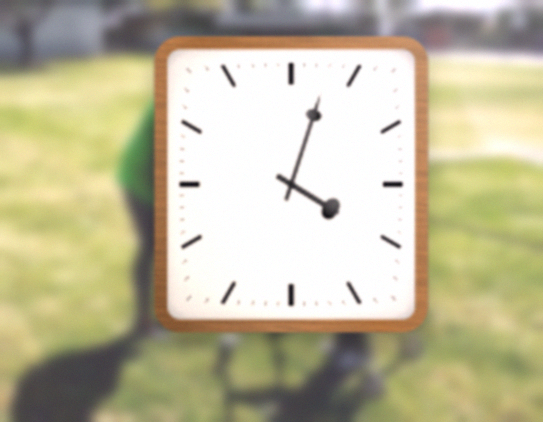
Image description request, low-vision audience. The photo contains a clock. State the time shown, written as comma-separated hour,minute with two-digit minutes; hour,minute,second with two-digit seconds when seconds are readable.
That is 4,03
